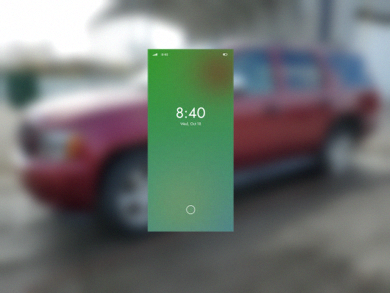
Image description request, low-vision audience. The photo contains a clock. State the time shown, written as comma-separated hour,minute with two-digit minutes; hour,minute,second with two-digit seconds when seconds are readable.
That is 8,40
